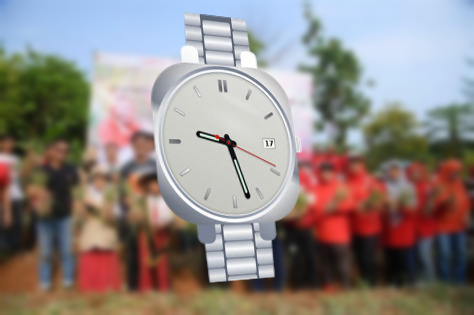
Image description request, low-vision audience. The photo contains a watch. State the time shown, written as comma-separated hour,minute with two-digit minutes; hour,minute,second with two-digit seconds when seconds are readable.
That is 9,27,19
